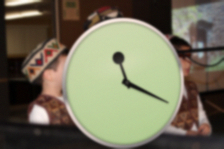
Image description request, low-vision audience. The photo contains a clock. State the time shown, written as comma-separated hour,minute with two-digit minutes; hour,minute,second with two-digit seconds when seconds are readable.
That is 11,19
